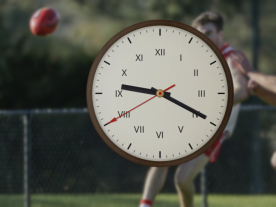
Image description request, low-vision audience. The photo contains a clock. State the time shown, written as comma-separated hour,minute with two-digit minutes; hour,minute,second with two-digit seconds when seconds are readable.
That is 9,19,40
